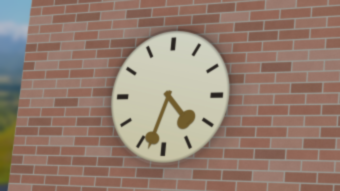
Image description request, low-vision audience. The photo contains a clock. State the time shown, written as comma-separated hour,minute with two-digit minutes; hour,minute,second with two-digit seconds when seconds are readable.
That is 4,33
